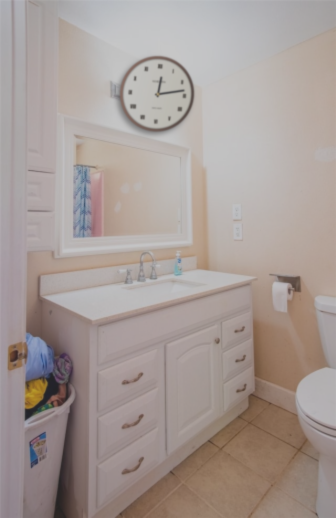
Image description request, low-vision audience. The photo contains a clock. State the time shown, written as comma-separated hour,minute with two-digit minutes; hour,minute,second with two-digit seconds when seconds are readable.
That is 12,13
